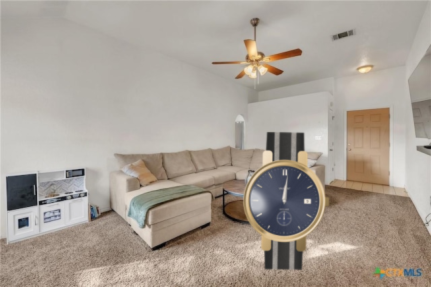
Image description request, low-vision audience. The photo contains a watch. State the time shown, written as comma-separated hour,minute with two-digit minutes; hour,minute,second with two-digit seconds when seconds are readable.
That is 12,01
